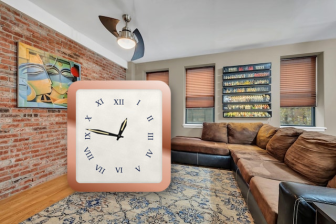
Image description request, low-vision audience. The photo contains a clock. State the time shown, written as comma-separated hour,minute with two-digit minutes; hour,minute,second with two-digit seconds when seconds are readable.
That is 12,47
